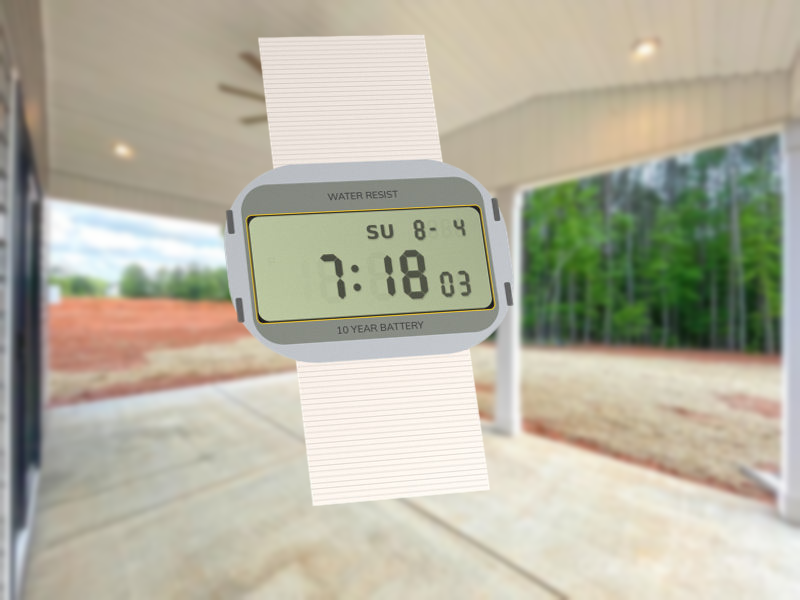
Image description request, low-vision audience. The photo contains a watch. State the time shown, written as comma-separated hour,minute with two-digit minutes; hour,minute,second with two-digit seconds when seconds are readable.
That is 7,18,03
